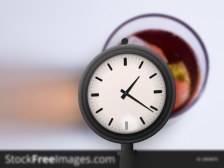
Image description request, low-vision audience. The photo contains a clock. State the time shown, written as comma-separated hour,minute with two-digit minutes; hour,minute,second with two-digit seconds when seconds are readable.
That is 1,21
